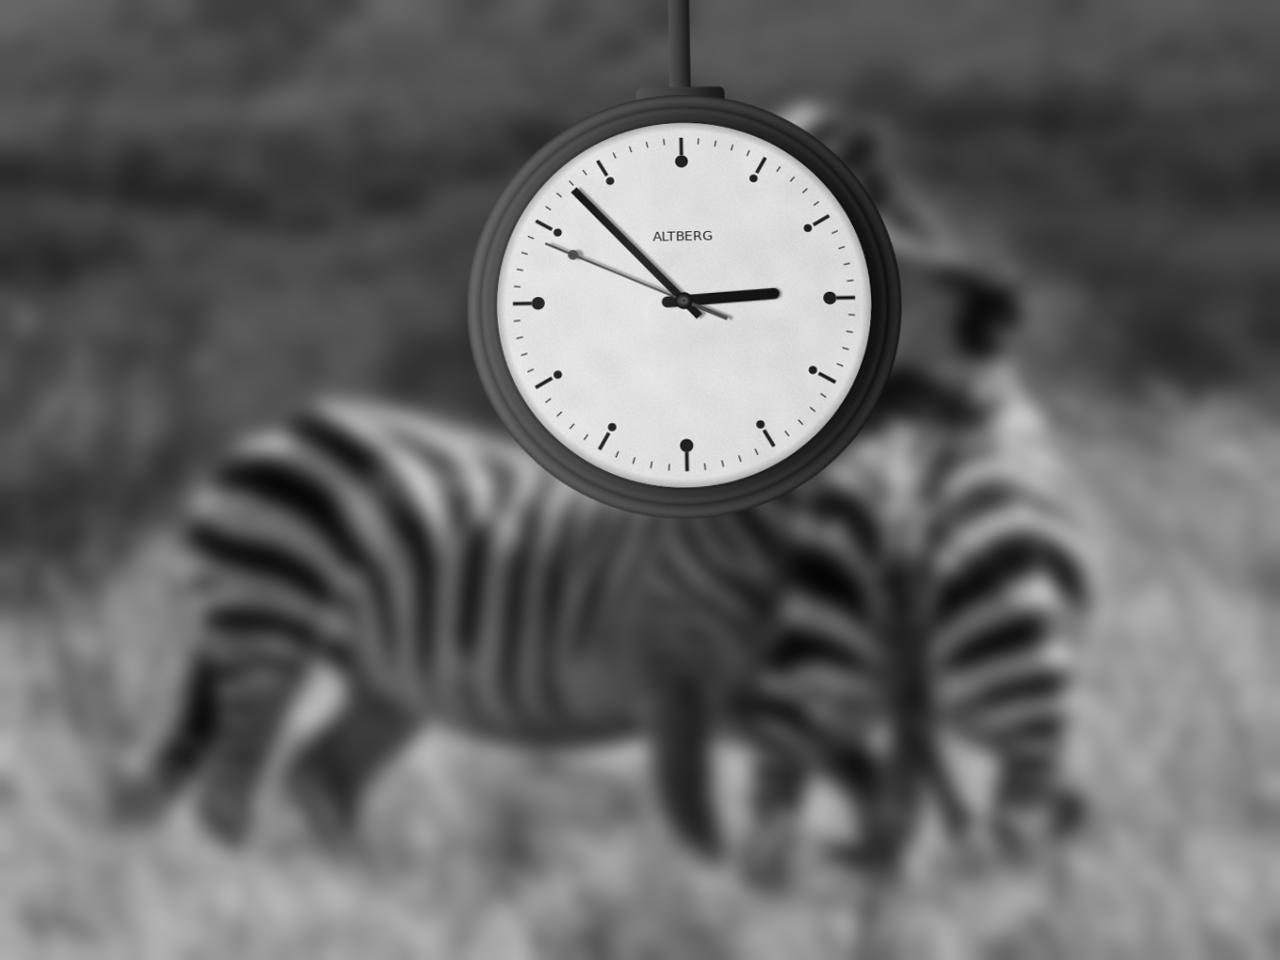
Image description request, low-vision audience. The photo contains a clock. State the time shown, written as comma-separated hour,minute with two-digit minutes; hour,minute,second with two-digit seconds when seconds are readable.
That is 2,52,49
